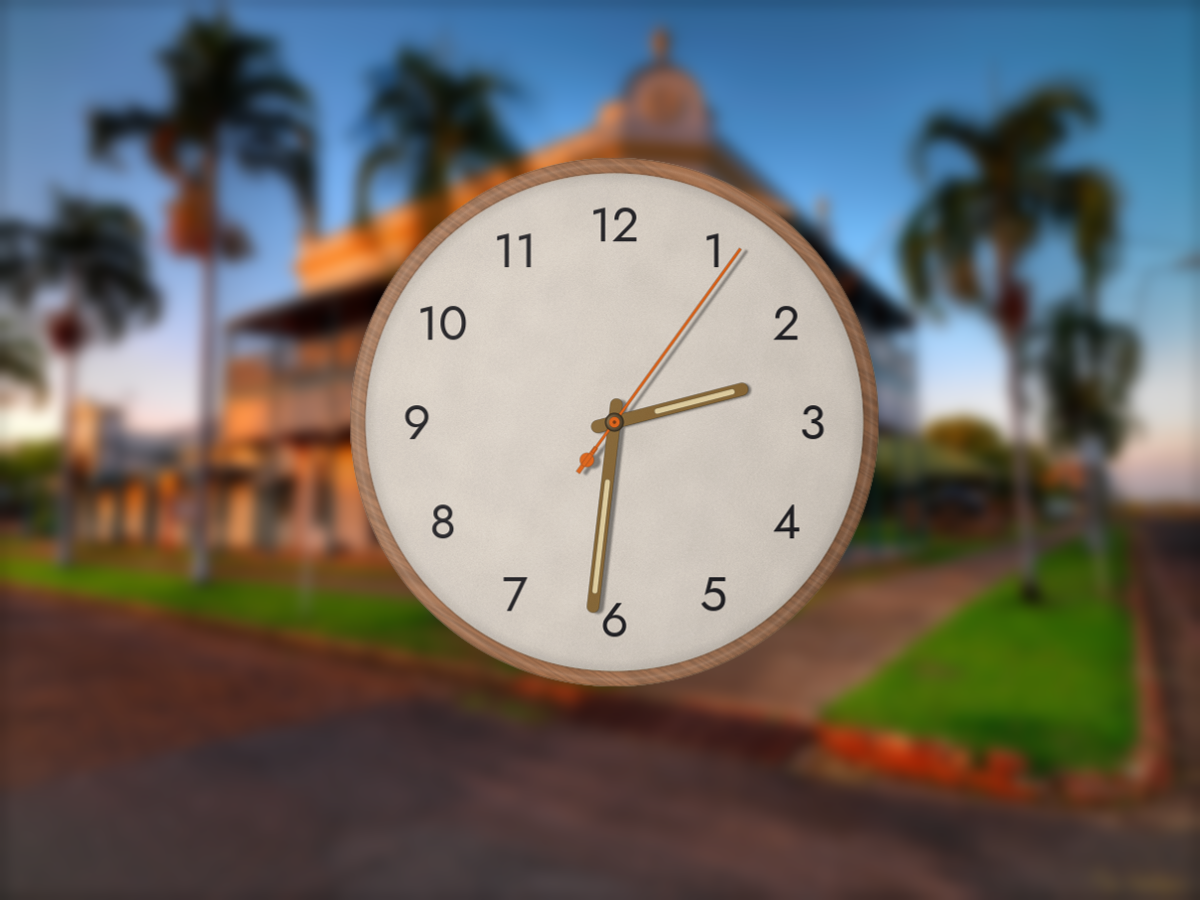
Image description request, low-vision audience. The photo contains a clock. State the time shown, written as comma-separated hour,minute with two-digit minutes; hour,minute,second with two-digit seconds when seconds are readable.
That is 2,31,06
